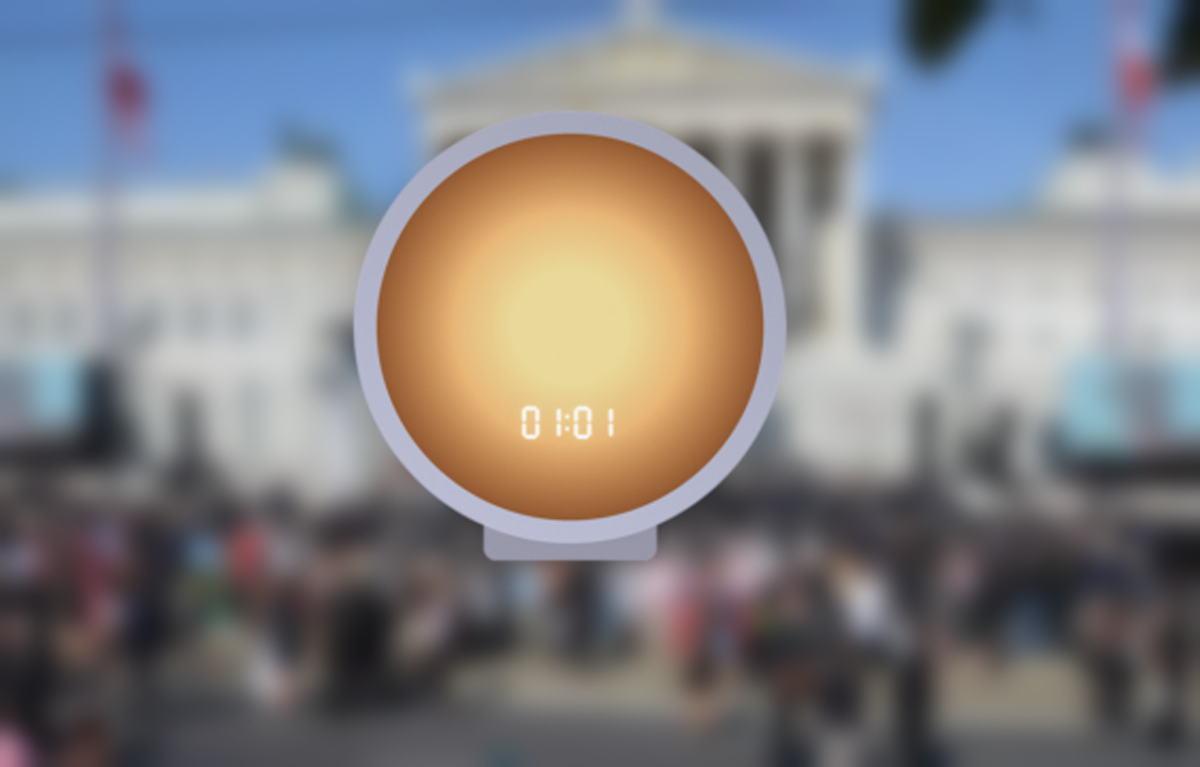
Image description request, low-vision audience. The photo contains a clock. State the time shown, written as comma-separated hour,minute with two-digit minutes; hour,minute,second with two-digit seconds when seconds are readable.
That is 1,01
